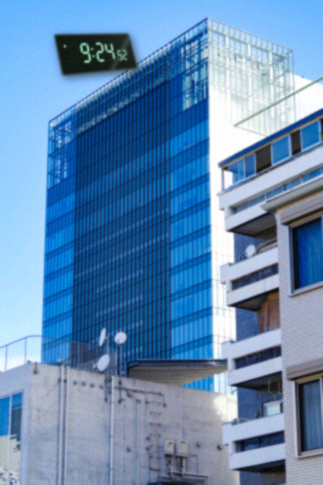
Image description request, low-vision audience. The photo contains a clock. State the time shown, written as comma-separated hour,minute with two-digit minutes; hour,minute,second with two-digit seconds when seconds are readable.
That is 9,24
